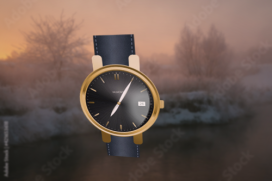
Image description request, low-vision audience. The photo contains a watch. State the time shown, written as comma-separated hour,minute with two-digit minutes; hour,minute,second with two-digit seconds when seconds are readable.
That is 7,05
